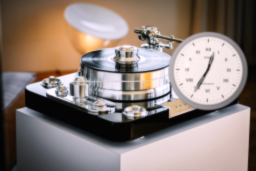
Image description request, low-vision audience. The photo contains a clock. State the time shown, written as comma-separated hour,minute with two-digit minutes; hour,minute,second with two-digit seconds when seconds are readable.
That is 12,35
